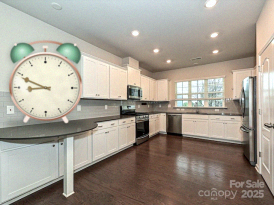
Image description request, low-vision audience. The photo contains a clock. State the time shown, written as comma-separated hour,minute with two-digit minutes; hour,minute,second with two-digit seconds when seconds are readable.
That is 8,49
